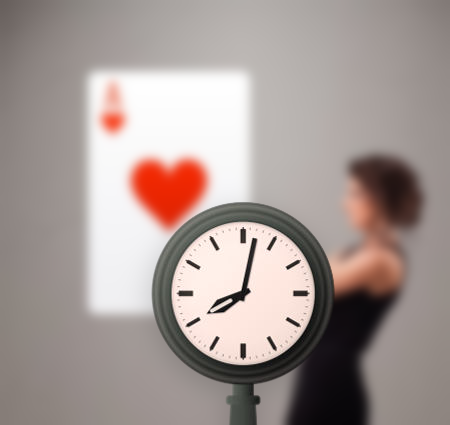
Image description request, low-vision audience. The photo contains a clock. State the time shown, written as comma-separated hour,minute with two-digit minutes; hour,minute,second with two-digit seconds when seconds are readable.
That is 8,02
